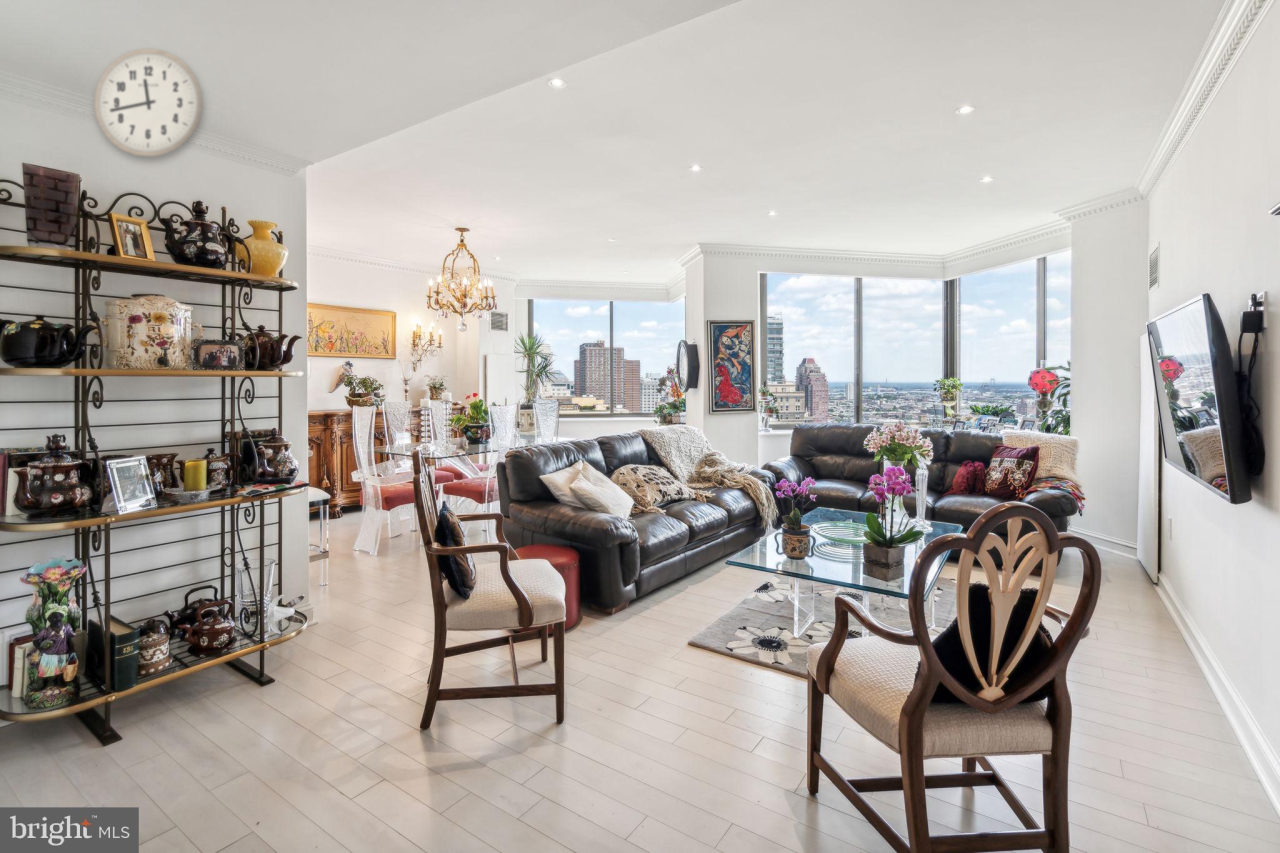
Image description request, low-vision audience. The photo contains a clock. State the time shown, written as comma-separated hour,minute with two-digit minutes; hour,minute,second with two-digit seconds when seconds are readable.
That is 11,43
